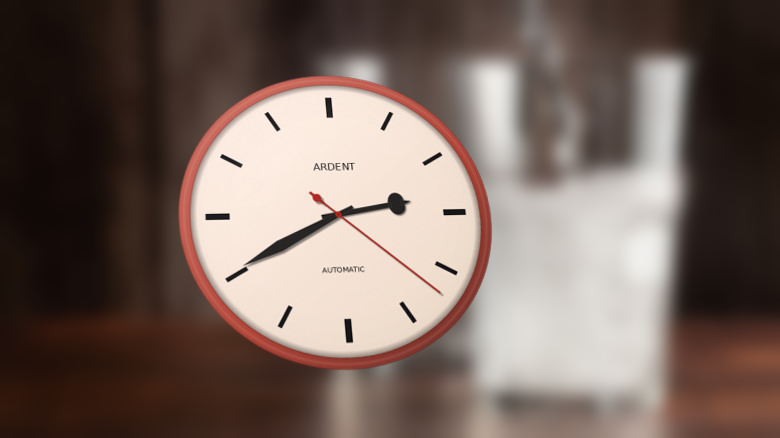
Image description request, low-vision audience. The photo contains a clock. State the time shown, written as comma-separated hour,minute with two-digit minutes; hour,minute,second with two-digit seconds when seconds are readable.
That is 2,40,22
